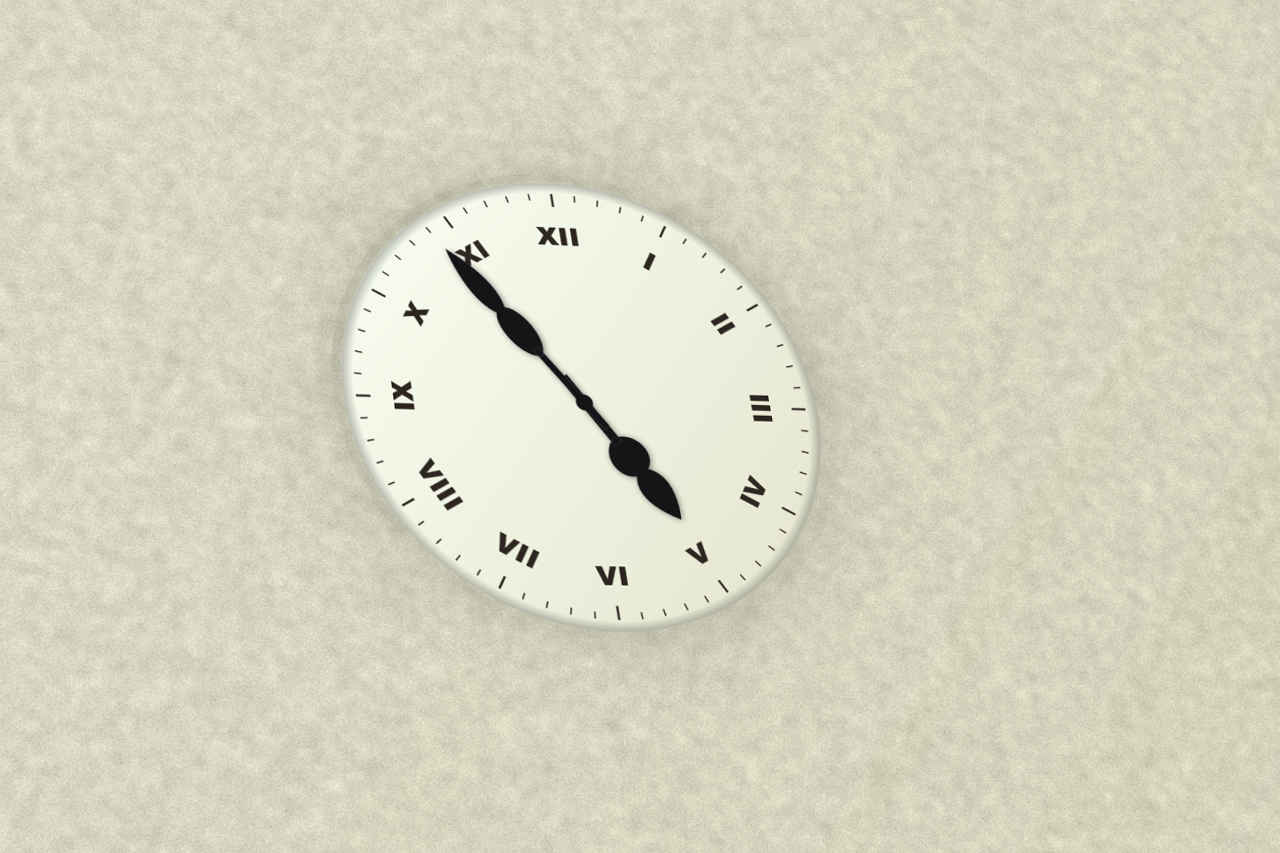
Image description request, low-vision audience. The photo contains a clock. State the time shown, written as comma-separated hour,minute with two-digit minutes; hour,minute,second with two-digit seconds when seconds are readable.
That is 4,54
